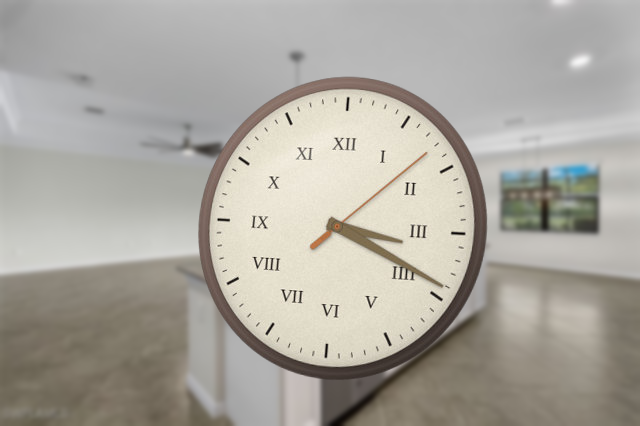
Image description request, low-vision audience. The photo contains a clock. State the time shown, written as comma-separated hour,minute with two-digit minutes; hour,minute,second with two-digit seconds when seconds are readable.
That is 3,19,08
